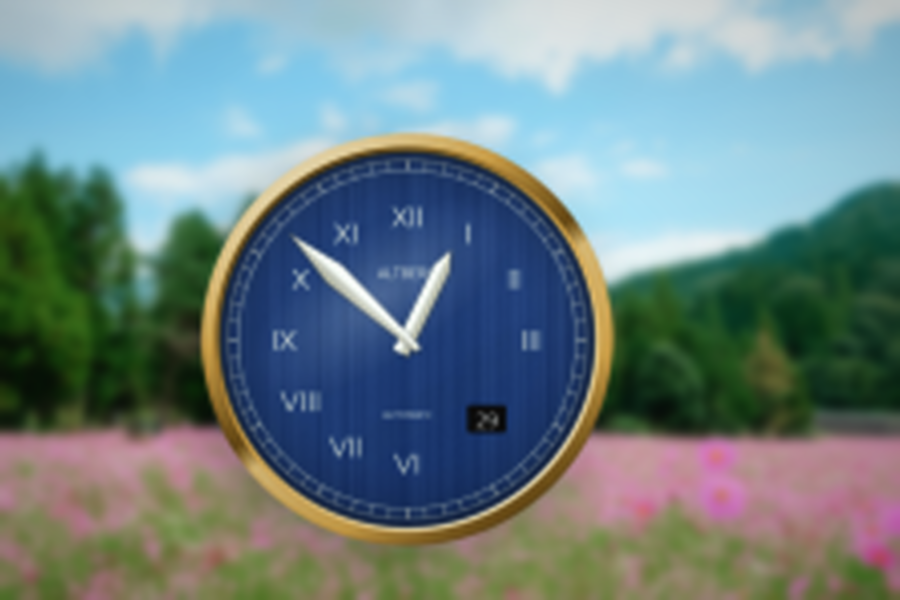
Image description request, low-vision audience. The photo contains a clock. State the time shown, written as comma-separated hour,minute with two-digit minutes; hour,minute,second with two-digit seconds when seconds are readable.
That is 12,52
